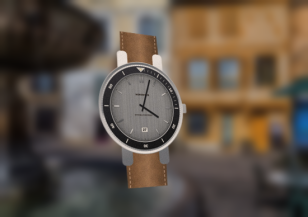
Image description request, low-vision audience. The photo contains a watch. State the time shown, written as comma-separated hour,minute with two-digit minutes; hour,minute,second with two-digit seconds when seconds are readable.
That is 4,03
